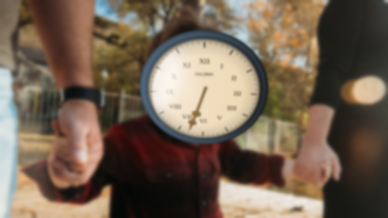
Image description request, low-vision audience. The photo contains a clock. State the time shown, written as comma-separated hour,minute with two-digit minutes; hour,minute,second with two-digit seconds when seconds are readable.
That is 6,33
